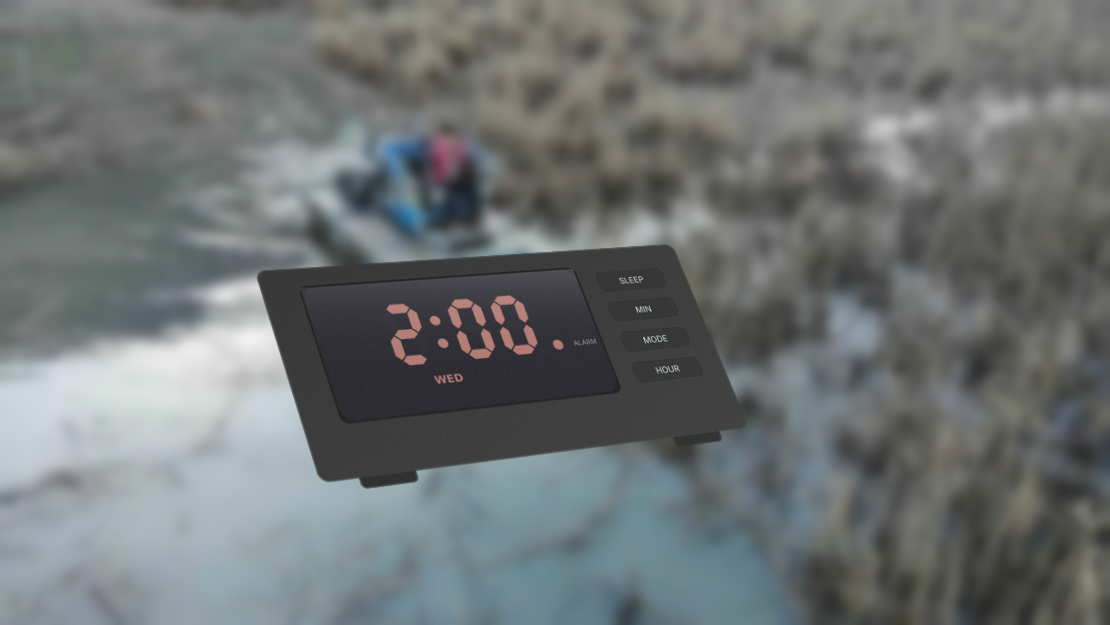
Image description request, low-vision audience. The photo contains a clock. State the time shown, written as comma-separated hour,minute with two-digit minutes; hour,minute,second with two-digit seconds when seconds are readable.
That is 2,00
